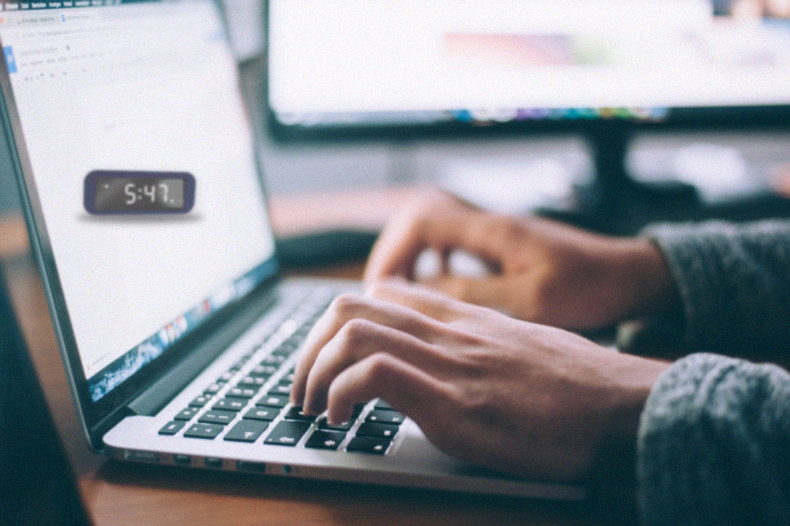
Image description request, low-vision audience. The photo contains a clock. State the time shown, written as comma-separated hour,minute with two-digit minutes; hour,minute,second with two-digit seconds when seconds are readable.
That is 5,47
